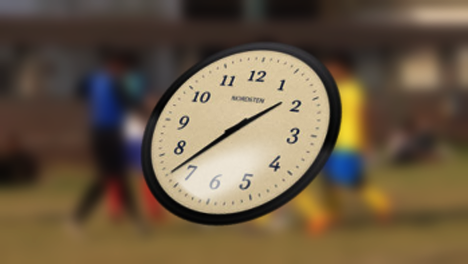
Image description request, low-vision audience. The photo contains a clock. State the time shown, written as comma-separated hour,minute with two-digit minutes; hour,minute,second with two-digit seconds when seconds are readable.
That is 1,37
